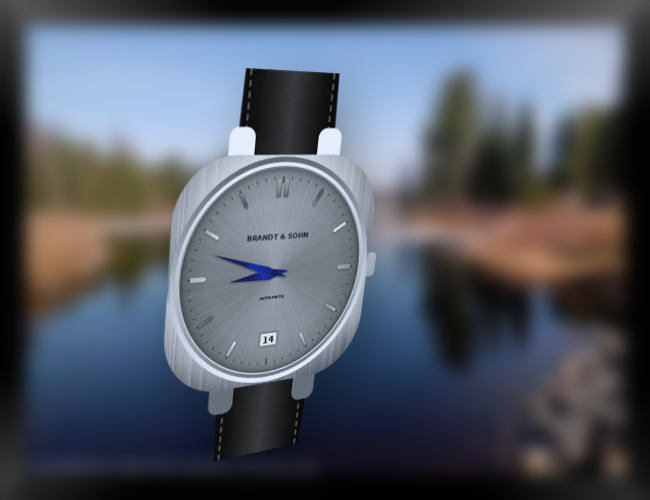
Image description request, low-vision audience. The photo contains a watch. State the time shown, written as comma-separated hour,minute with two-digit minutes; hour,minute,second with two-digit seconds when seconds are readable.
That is 8,48
